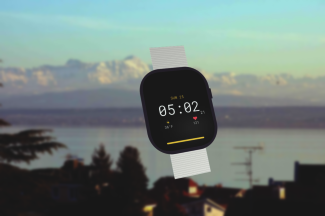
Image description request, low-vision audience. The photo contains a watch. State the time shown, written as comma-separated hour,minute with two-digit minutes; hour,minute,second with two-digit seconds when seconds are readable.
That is 5,02
